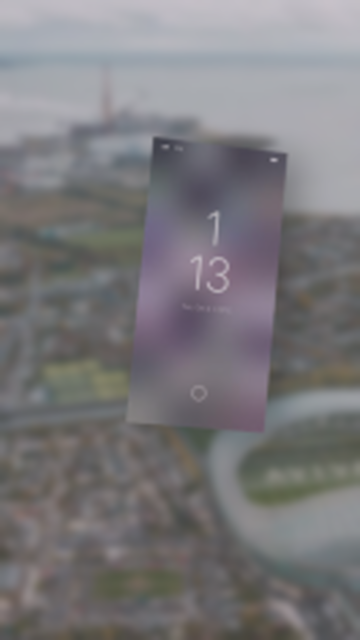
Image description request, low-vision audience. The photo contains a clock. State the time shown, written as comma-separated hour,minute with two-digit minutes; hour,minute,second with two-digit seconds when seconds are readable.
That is 1,13
